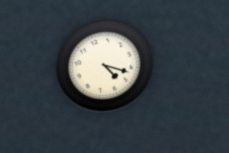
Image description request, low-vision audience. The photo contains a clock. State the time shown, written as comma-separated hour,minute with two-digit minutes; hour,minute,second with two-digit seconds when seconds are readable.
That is 5,22
